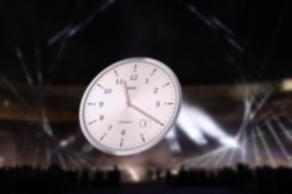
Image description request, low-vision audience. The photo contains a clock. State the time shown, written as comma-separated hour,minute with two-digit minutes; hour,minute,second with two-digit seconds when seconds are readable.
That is 11,20
